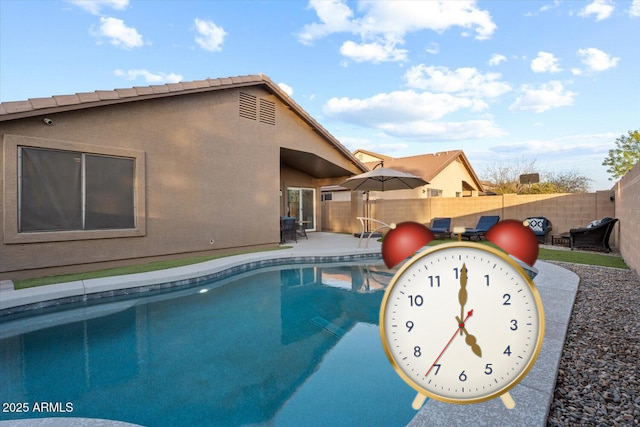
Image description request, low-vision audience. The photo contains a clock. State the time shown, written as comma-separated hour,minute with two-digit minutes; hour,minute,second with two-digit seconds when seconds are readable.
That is 5,00,36
